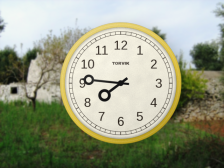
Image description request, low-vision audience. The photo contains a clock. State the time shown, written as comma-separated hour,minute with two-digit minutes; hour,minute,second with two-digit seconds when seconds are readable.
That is 7,46
